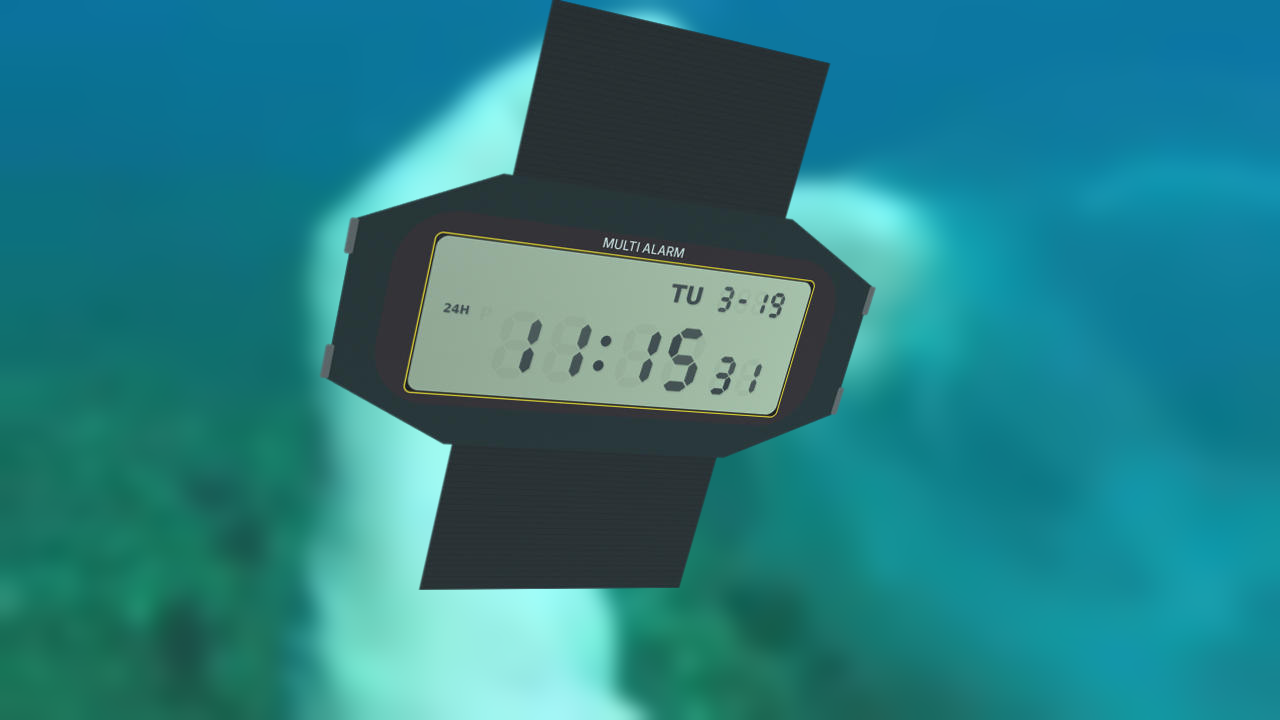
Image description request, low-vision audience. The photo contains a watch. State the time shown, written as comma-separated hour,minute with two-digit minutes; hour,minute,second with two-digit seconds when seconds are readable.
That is 11,15,31
